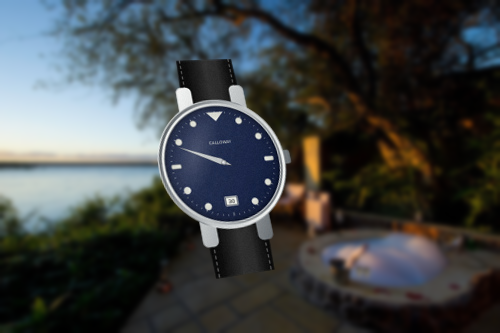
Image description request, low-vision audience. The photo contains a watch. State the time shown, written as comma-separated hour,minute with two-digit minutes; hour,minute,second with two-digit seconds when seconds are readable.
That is 9,49
